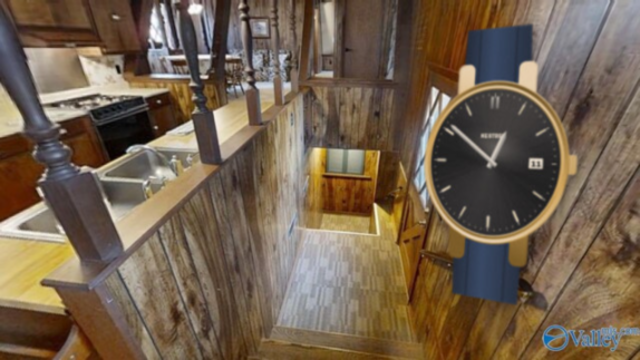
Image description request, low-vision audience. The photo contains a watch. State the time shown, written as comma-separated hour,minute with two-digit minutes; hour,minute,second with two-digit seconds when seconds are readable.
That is 12,51
